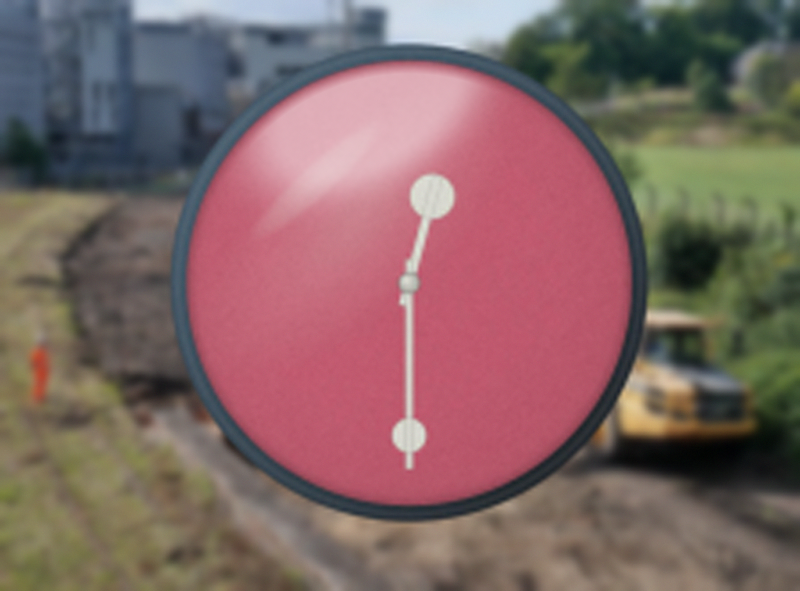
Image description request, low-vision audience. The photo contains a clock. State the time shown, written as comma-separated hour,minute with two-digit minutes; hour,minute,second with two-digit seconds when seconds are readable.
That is 12,30
